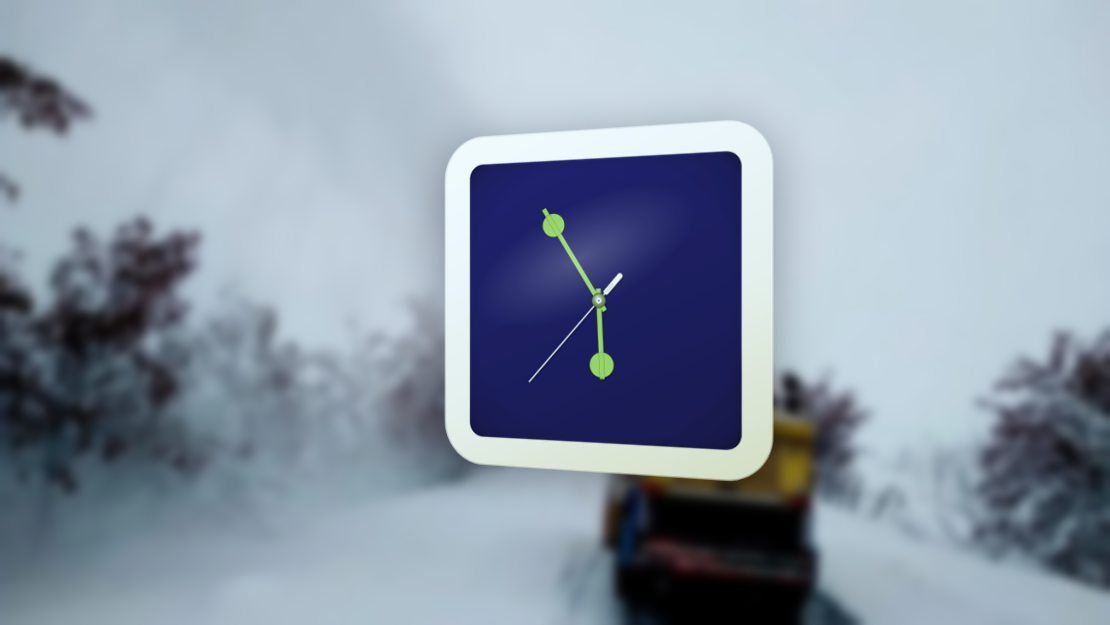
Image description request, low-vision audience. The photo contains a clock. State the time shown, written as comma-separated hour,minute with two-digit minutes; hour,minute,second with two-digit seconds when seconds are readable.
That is 5,54,37
